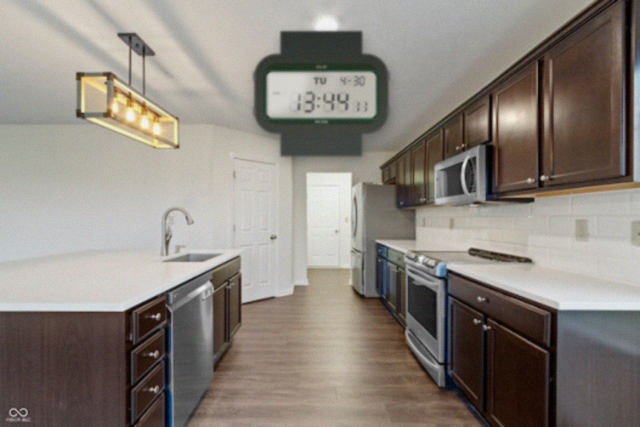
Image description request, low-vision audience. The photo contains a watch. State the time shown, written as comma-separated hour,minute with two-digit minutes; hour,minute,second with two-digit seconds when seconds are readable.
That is 13,44,11
